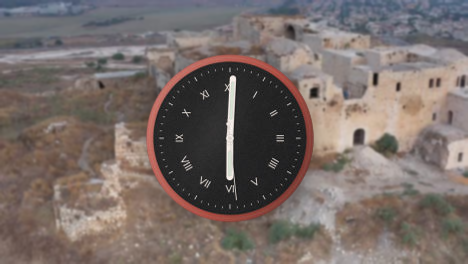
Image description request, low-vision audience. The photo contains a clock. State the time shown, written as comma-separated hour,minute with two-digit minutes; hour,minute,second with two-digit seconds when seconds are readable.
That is 6,00,29
